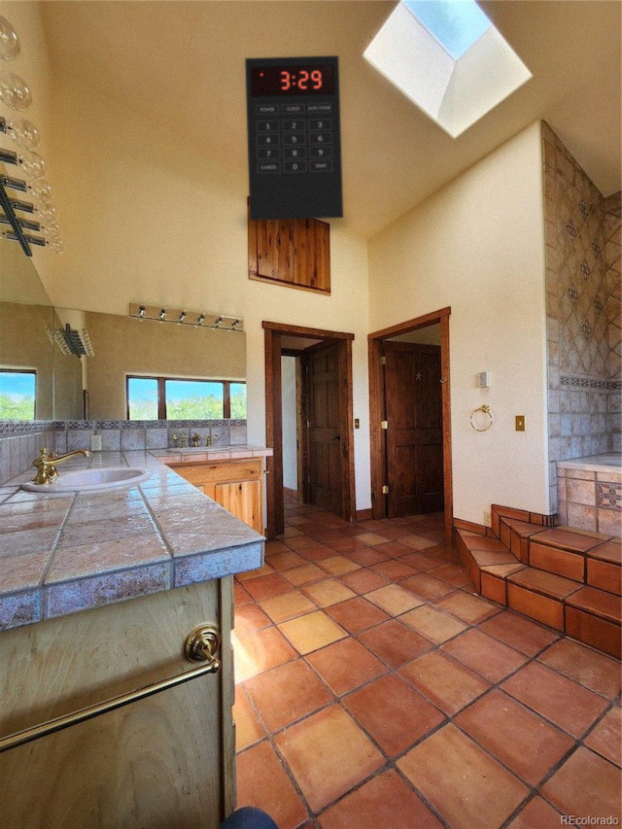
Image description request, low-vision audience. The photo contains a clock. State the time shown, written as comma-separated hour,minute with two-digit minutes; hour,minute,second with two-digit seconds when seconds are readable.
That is 3,29
